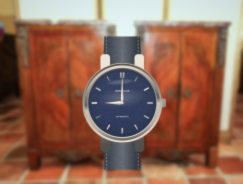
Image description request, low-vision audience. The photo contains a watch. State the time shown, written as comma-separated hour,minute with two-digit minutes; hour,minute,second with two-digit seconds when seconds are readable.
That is 9,00
